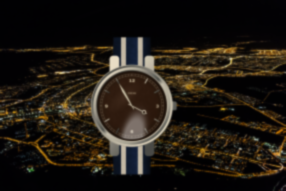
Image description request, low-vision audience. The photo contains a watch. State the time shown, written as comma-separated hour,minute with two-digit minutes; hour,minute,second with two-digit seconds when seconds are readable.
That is 3,55
